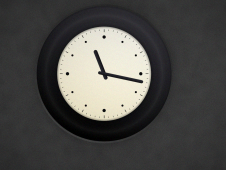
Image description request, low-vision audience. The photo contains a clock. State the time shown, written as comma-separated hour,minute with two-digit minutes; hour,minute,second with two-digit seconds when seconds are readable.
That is 11,17
